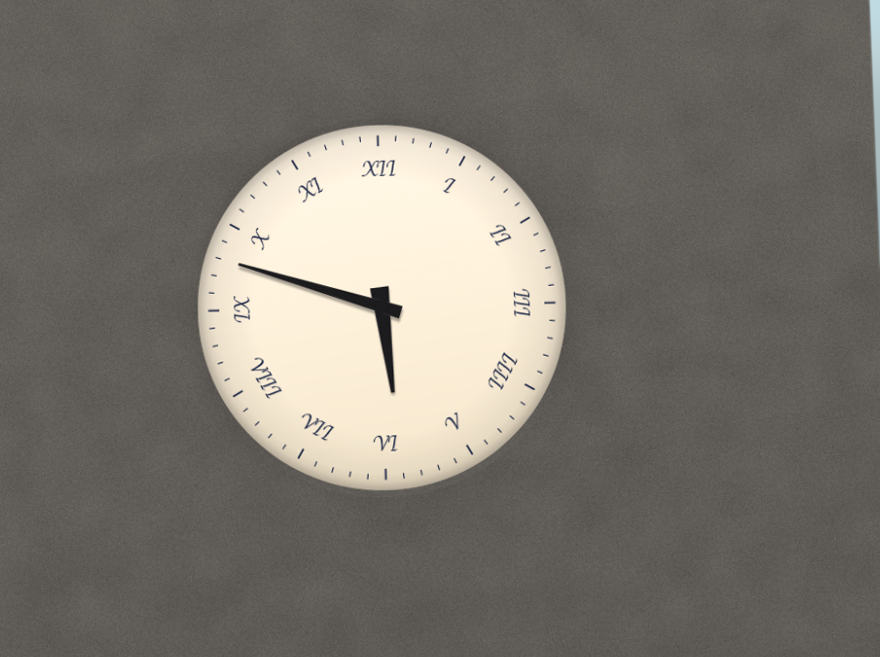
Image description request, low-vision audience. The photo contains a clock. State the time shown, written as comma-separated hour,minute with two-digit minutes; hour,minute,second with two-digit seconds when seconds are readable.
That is 5,48
